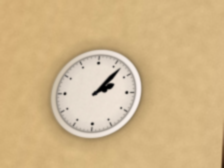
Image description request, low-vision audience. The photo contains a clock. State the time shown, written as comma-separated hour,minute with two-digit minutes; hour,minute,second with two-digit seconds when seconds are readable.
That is 2,07
